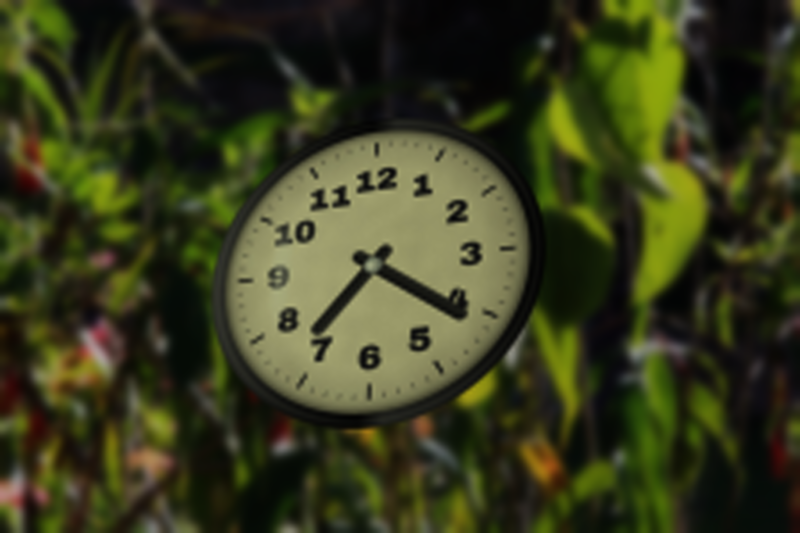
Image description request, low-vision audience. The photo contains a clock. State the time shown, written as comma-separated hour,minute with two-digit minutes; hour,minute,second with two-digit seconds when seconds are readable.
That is 7,21
